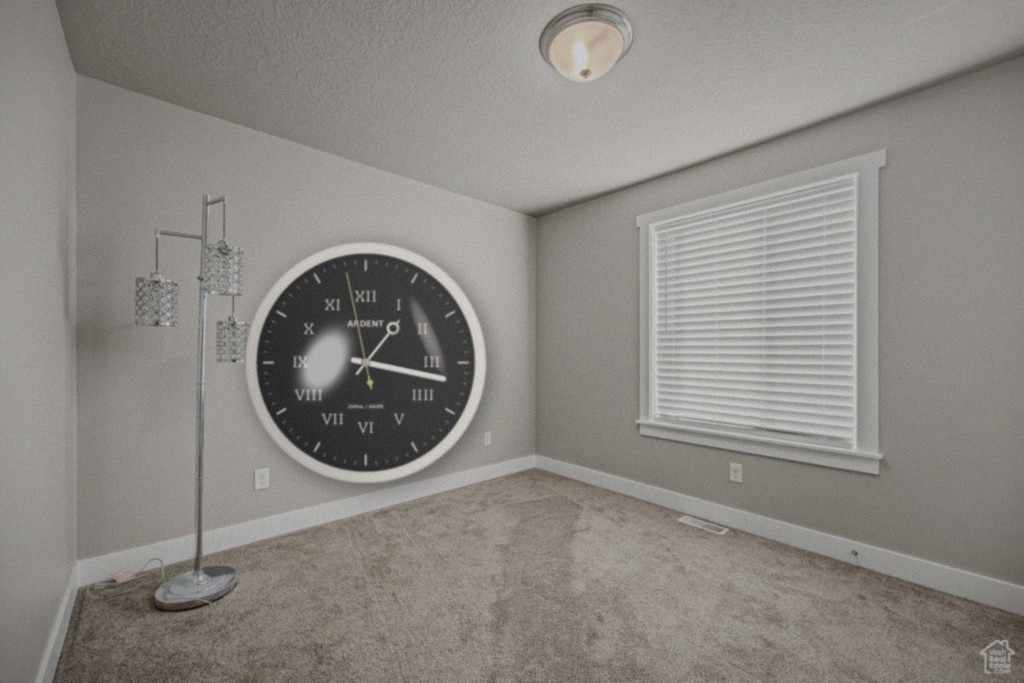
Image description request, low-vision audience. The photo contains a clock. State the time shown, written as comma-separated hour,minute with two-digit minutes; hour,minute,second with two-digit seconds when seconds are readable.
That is 1,16,58
